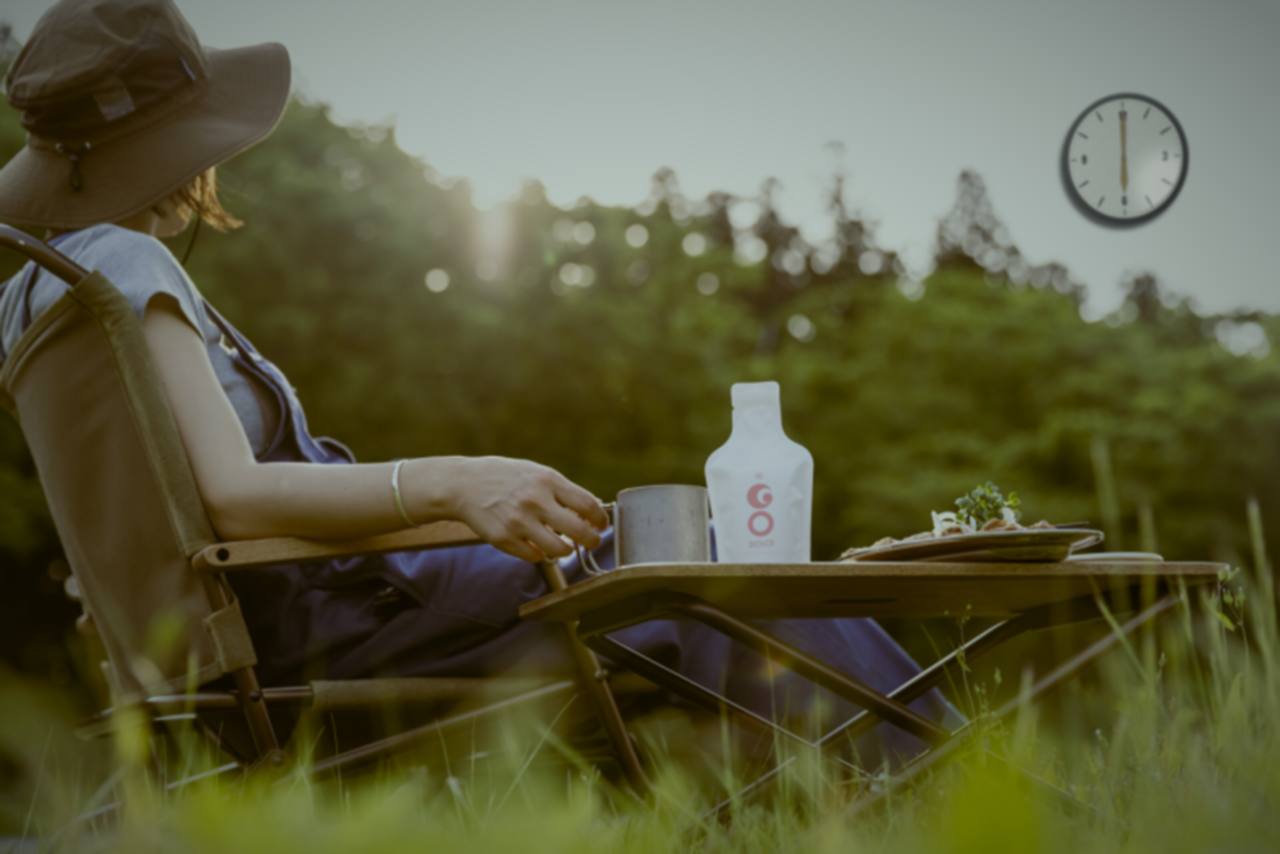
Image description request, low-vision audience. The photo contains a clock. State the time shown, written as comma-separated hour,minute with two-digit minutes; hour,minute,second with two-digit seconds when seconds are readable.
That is 6,00
